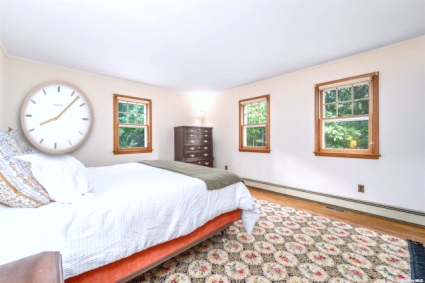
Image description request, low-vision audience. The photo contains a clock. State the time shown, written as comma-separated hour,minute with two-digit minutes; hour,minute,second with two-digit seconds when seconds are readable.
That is 8,07
